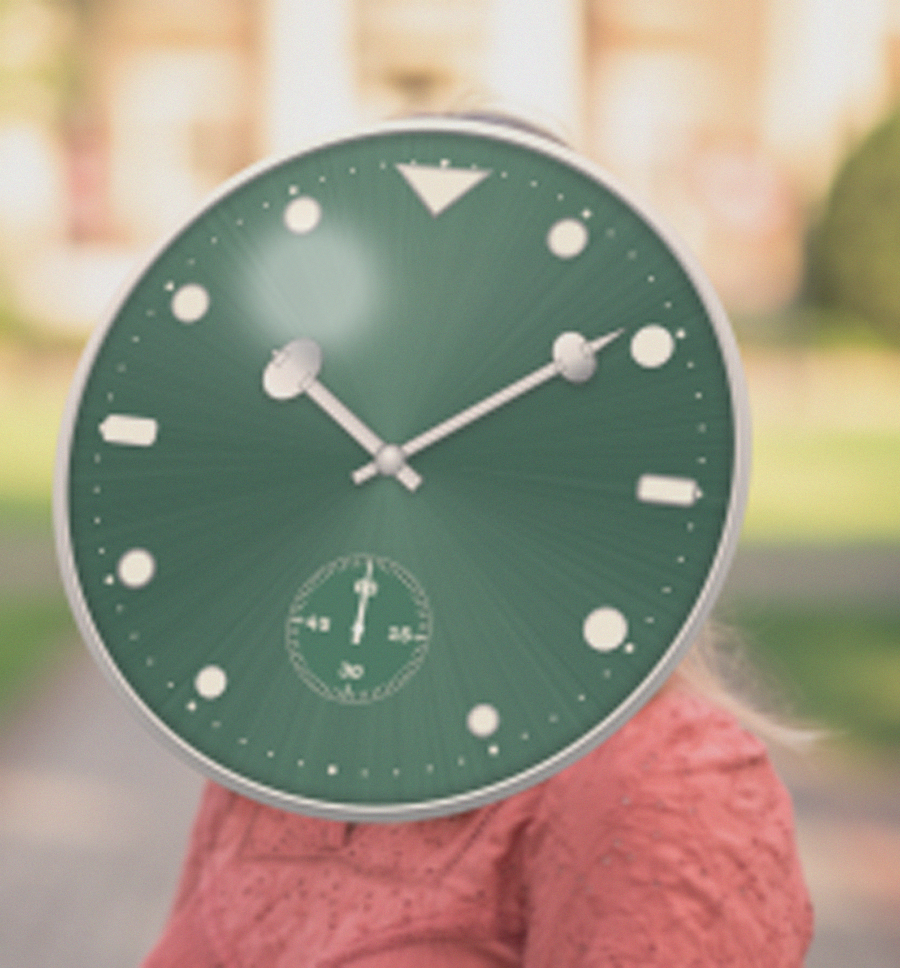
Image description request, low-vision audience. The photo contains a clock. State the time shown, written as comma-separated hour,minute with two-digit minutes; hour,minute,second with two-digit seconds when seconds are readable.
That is 10,09
